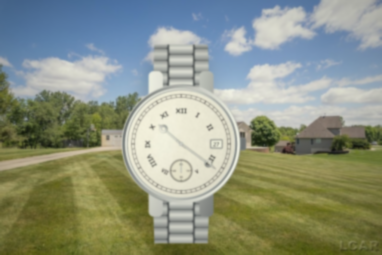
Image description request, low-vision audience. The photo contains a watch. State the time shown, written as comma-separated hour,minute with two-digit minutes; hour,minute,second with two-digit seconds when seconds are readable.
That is 10,21
